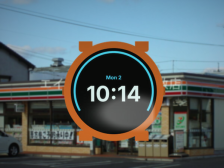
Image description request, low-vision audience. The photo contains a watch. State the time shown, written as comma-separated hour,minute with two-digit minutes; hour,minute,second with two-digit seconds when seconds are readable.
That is 10,14
